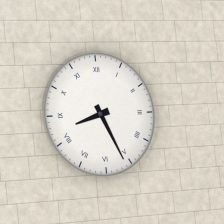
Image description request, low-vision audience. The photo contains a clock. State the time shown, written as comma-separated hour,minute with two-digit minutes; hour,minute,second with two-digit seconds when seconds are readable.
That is 8,26
